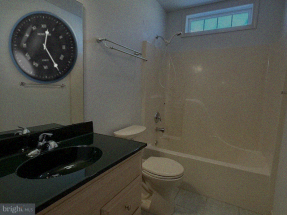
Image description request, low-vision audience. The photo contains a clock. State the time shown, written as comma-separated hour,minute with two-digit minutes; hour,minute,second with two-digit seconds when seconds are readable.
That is 12,25
